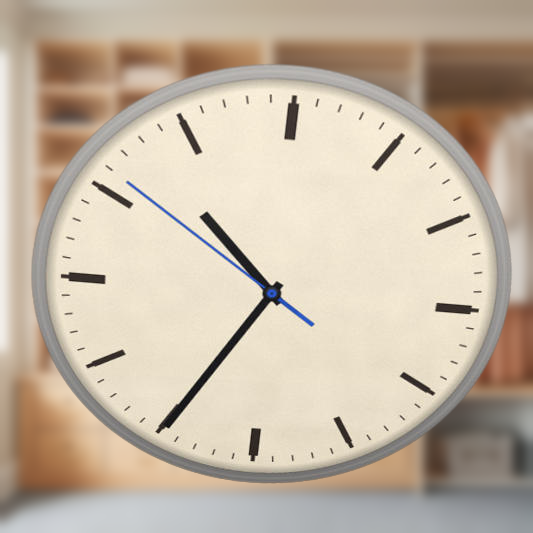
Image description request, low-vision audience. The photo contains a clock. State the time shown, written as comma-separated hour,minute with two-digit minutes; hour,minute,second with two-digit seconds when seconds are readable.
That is 10,34,51
